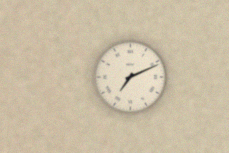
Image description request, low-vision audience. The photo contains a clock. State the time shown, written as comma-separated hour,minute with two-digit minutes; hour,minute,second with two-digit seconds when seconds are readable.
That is 7,11
